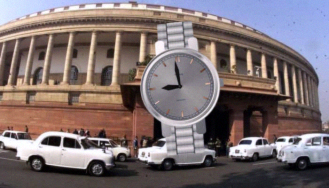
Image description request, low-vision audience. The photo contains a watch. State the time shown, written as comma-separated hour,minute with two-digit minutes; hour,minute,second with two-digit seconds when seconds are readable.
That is 8,59
